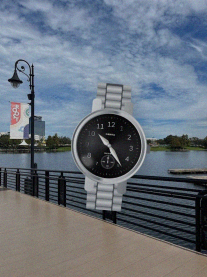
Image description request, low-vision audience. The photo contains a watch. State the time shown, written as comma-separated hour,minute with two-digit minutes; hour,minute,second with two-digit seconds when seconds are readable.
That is 10,24
